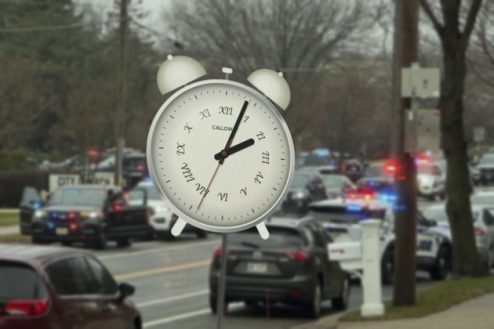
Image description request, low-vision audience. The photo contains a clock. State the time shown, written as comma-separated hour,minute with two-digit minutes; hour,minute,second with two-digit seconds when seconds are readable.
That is 2,03,34
